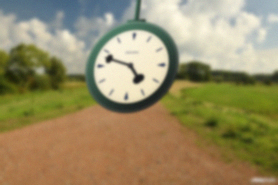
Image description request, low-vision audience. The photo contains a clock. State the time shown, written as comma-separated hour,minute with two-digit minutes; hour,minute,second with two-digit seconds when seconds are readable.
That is 4,48
